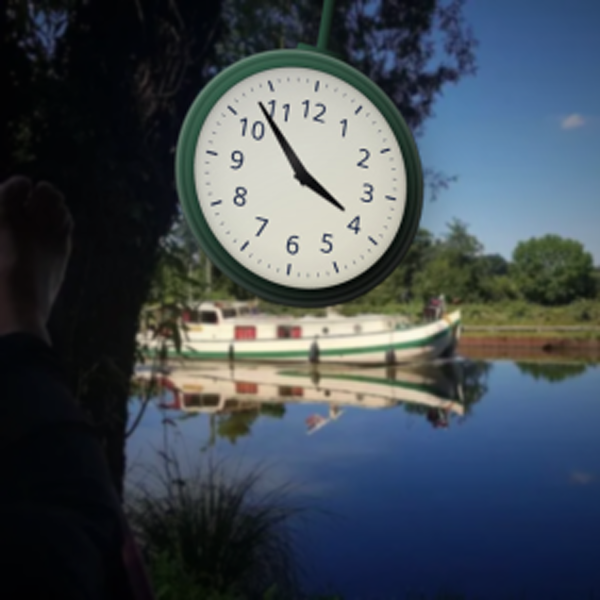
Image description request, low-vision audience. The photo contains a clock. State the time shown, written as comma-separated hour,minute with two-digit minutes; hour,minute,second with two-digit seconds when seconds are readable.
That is 3,53
